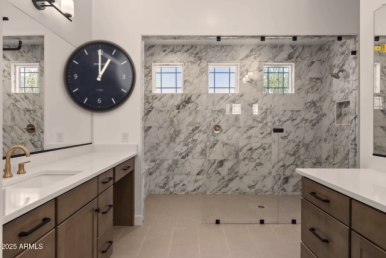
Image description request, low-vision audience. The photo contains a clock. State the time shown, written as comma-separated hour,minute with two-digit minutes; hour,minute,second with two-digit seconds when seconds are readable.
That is 1,00
